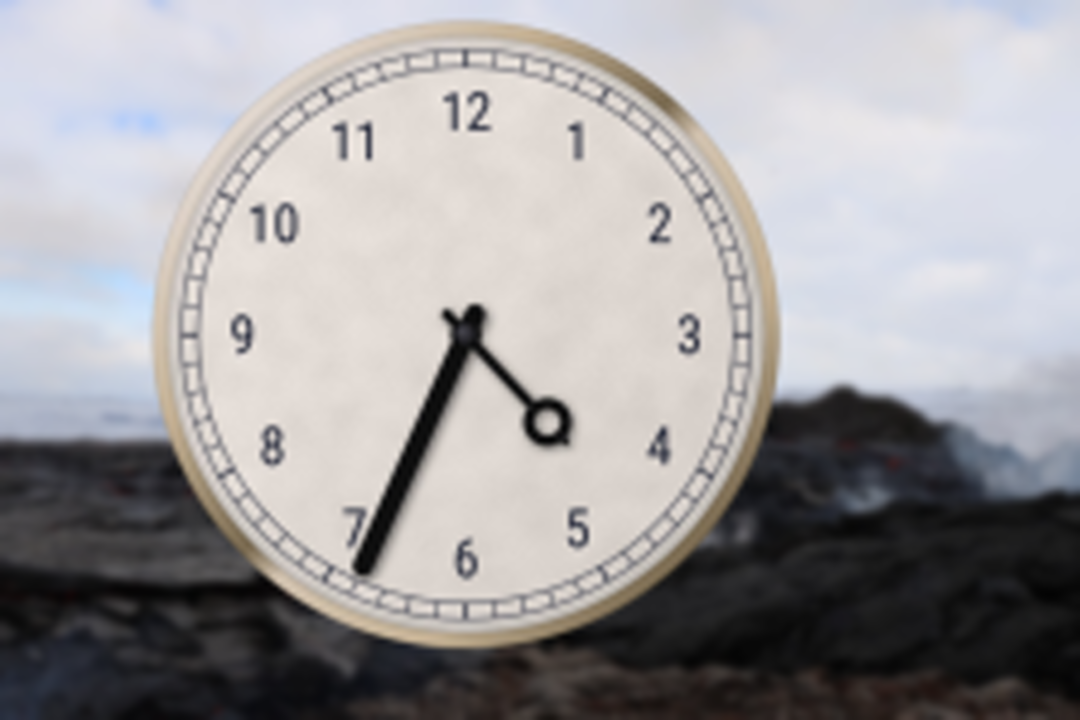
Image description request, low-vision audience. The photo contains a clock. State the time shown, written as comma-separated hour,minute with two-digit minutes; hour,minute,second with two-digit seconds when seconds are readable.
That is 4,34
